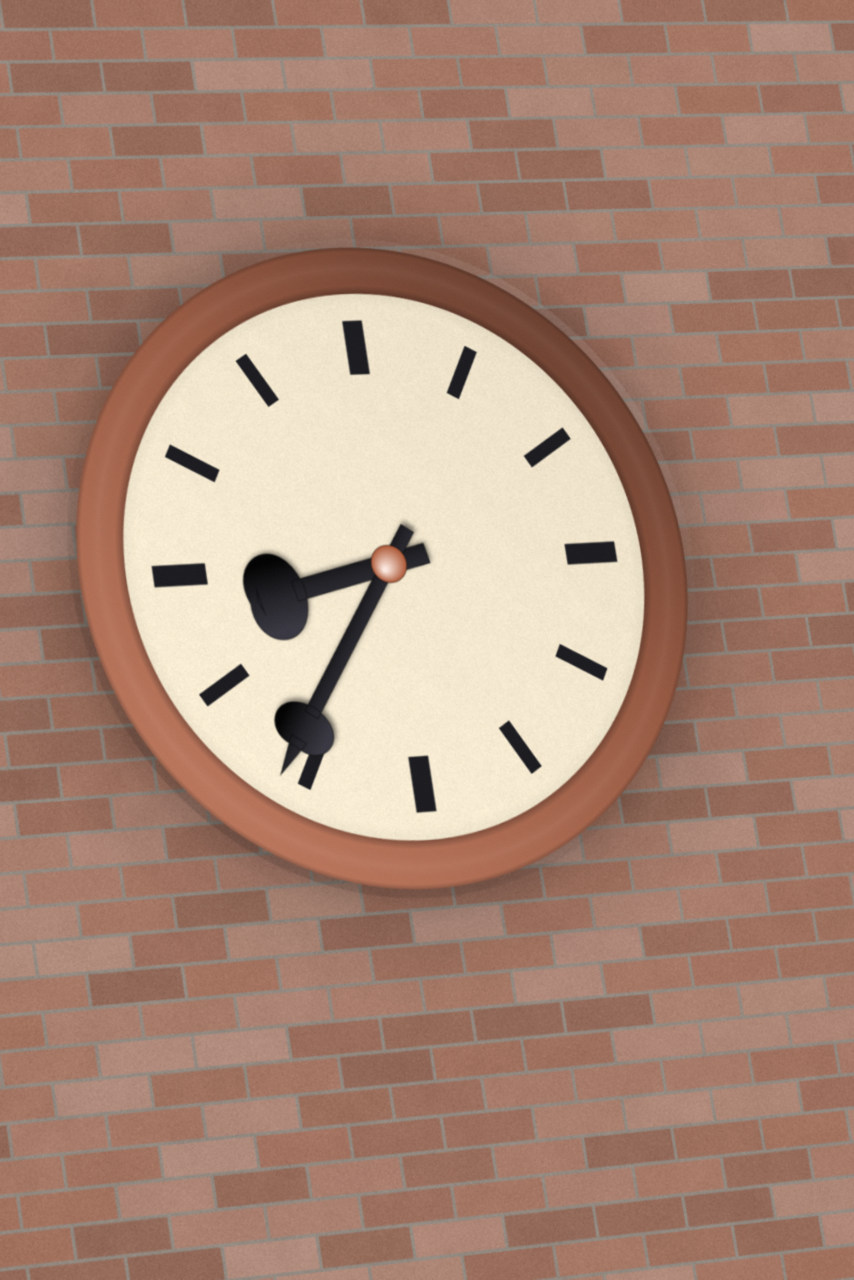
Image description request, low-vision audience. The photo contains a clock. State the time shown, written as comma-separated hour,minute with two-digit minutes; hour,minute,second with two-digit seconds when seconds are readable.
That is 8,36
